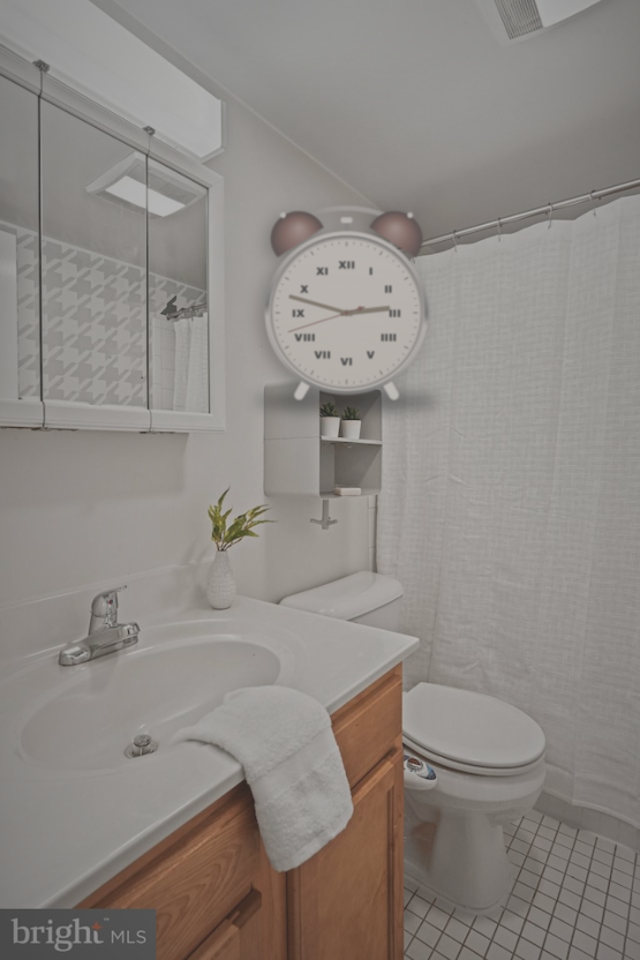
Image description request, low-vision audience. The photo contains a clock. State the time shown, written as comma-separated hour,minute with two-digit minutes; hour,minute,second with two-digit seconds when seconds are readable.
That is 2,47,42
